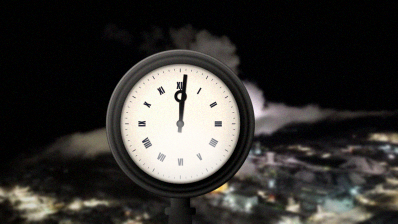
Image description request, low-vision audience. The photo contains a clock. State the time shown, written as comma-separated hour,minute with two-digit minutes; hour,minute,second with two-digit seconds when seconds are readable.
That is 12,01
